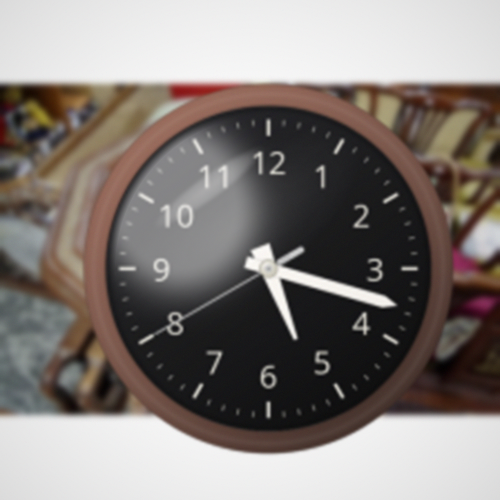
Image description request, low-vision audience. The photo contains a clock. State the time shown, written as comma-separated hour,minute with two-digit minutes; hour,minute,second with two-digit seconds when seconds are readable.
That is 5,17,40
